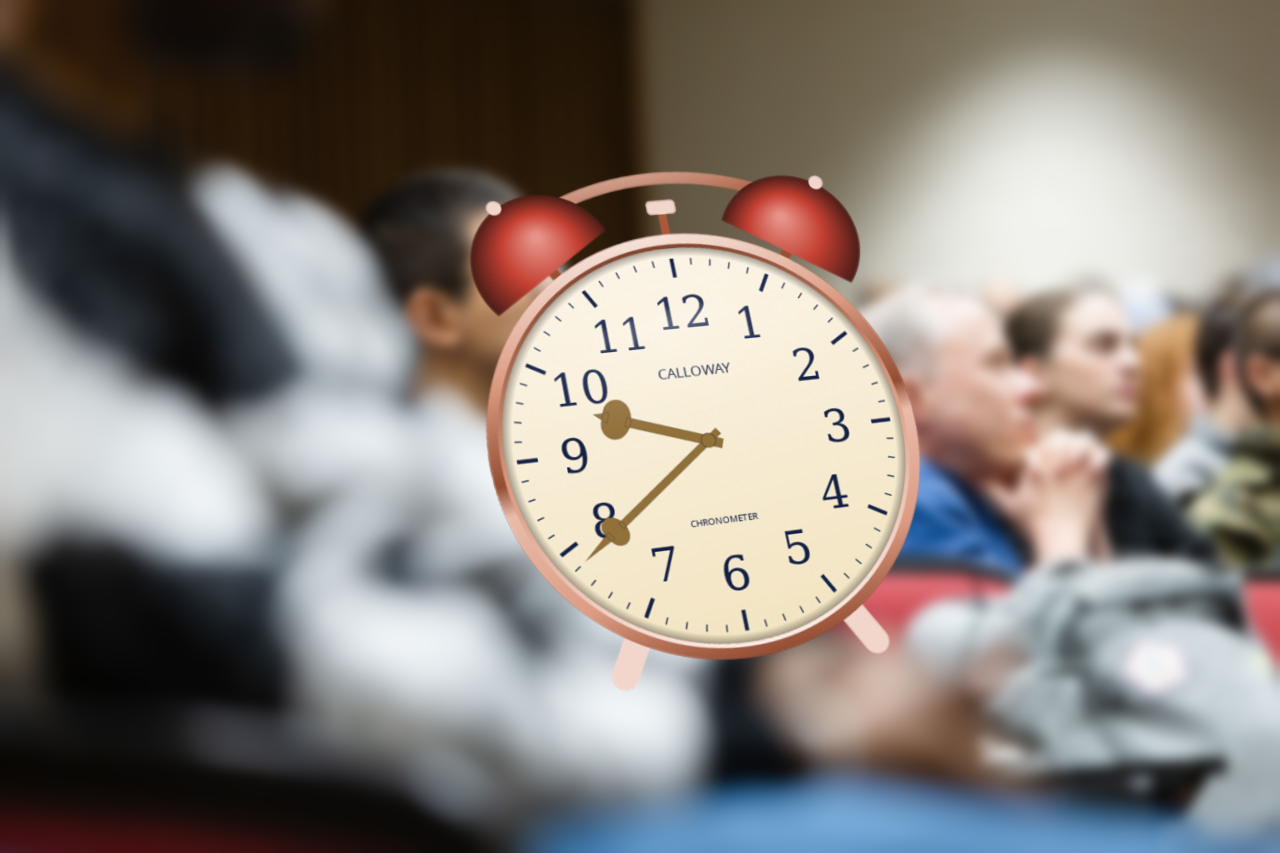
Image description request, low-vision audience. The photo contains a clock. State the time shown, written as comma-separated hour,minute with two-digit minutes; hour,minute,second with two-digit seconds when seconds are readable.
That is 9,39
